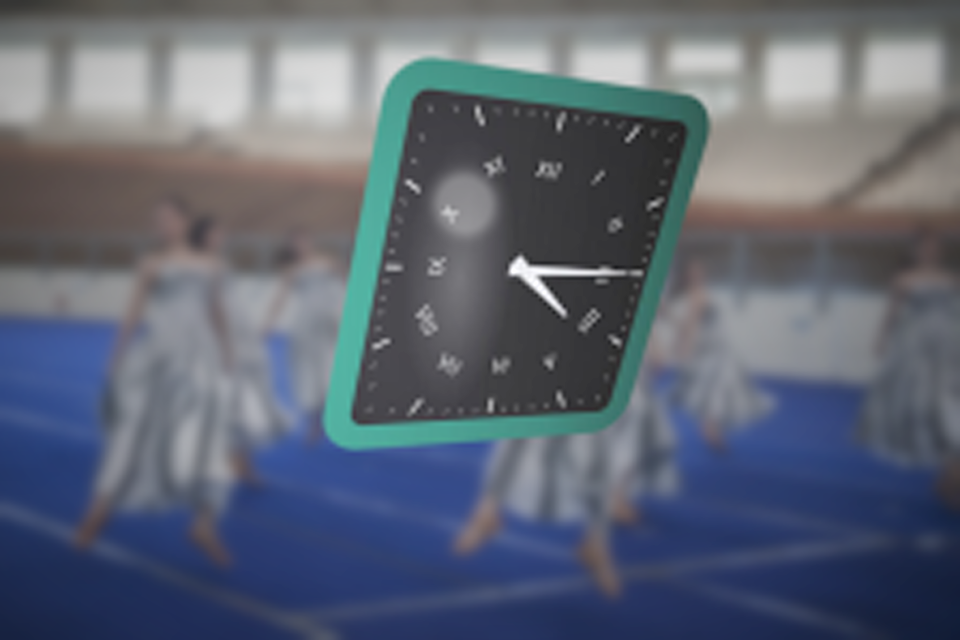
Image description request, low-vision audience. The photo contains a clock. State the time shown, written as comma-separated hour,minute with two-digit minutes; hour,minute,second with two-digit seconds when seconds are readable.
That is 4,15
